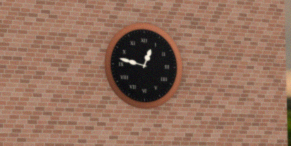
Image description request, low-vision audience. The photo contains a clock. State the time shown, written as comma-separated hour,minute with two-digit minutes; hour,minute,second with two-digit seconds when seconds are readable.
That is 12,47
